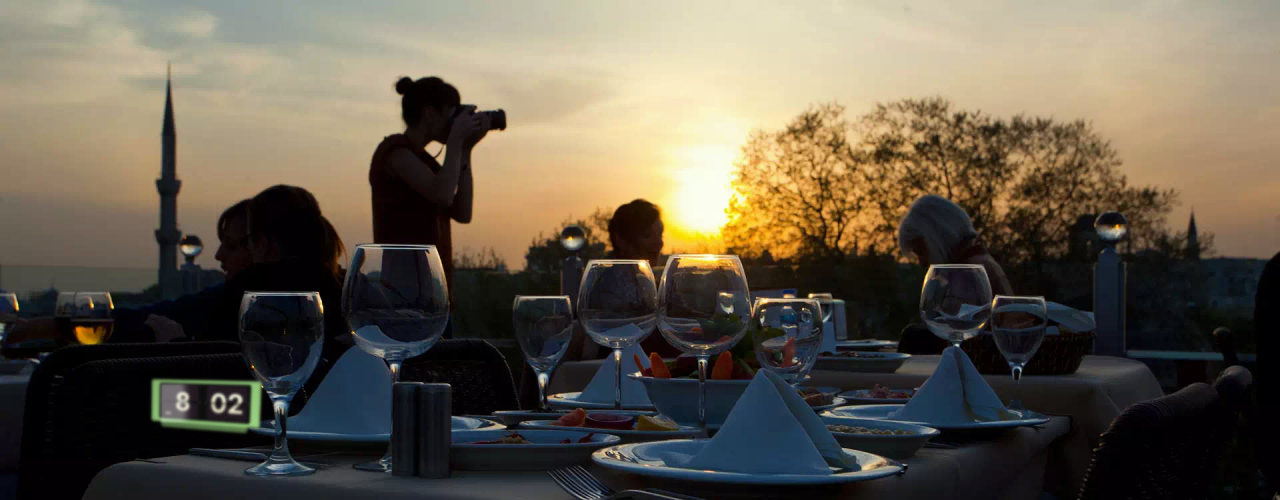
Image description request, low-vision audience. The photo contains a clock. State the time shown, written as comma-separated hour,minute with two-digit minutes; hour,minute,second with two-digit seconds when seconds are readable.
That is 8,02
